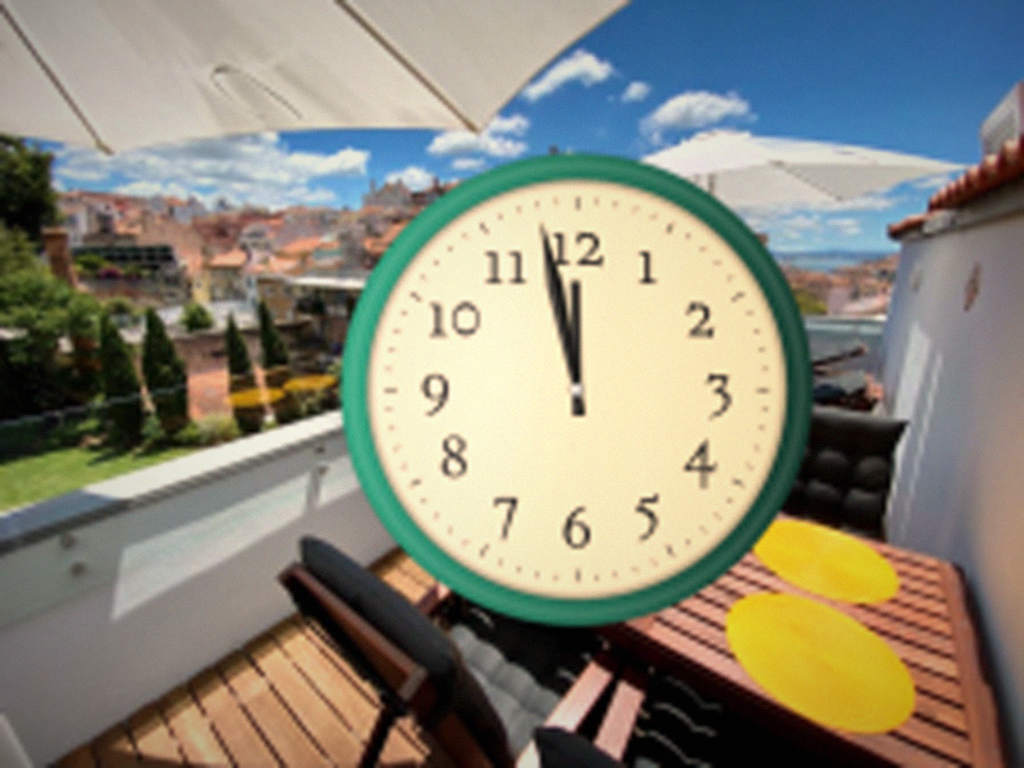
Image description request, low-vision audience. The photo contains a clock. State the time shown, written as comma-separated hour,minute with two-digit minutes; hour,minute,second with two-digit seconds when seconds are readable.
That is 11,58
